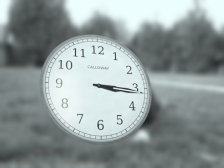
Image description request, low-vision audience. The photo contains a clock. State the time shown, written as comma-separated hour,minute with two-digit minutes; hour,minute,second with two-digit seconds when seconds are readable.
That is 3,16
